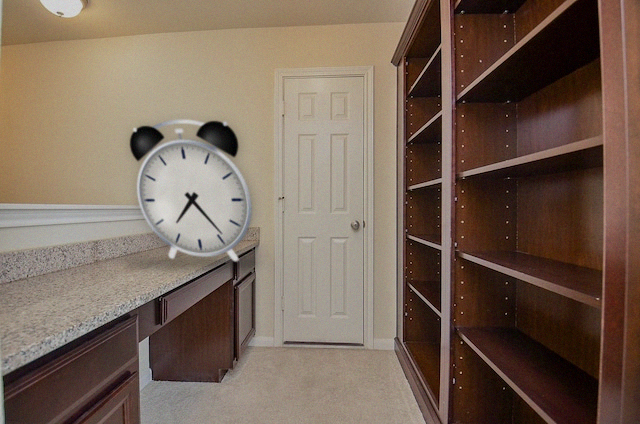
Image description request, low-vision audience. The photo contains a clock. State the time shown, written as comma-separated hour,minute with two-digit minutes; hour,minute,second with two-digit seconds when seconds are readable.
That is 7,24
